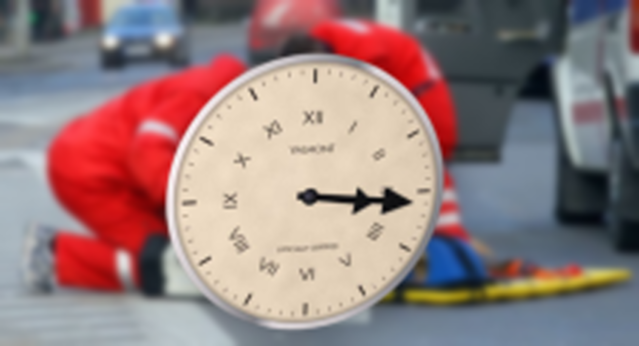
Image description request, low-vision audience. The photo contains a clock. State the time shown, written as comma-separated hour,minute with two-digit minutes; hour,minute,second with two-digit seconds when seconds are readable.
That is 3,16
